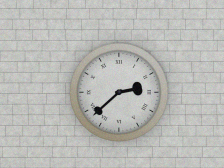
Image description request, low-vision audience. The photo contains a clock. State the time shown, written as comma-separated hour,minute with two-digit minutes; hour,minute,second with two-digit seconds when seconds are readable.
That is 2,38
